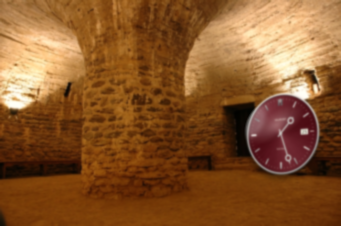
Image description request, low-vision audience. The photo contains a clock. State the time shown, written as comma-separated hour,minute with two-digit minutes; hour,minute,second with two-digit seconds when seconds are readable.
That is 1,27
